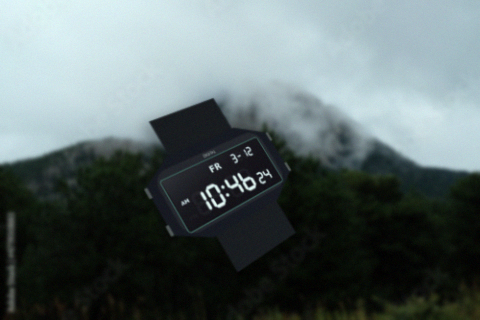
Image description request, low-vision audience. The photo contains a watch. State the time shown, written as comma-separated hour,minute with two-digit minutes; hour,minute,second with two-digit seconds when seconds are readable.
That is 10,46,24
